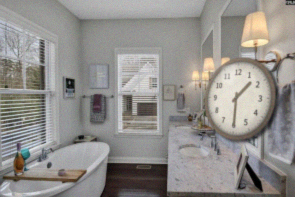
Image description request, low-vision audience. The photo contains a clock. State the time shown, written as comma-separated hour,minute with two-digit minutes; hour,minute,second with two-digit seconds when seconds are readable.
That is 1,30
